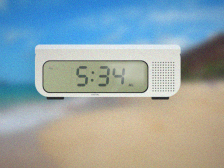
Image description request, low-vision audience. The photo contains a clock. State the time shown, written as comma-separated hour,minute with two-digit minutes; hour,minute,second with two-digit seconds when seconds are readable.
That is 5,34
